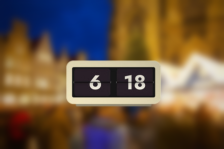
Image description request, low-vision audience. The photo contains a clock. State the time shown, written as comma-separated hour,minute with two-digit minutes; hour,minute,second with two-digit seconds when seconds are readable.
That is 6,18
